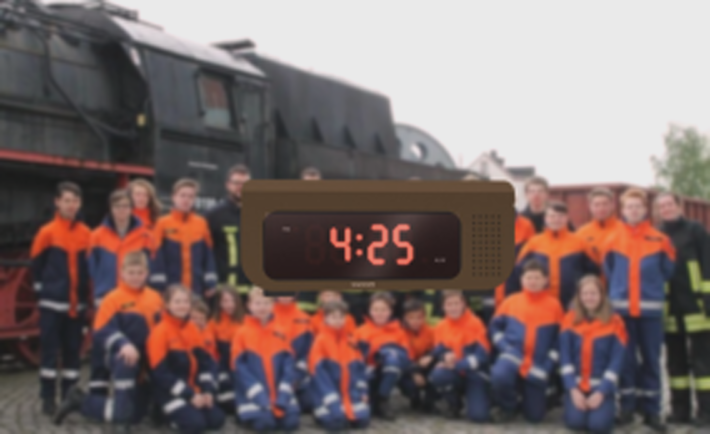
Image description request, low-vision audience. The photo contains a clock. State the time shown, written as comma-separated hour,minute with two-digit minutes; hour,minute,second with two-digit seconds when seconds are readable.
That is 4,25
